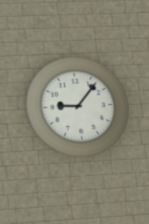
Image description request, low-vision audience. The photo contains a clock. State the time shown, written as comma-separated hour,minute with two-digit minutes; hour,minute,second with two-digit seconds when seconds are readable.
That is 9,07
